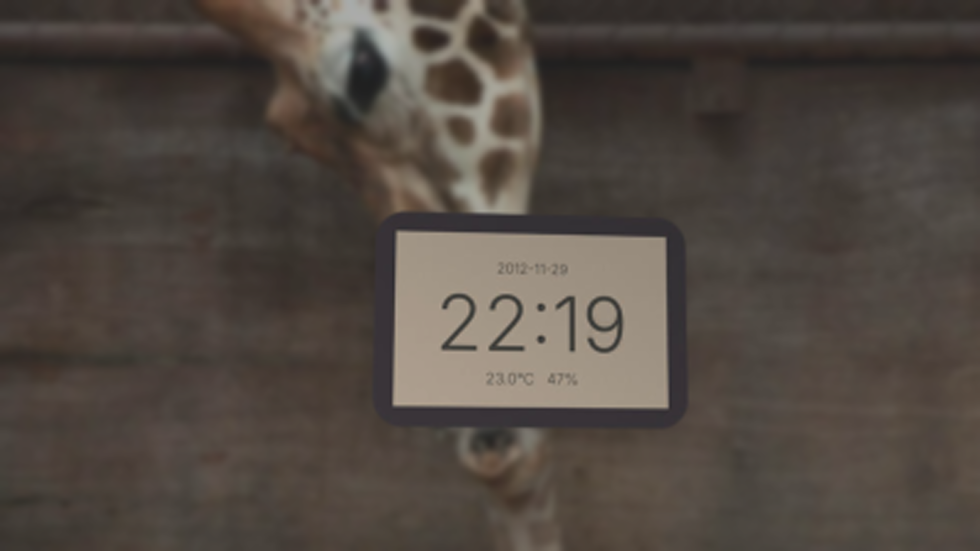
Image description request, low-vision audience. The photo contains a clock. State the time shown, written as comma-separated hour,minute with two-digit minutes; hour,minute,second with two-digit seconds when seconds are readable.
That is 22,19
